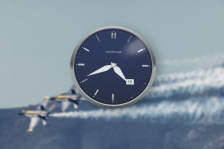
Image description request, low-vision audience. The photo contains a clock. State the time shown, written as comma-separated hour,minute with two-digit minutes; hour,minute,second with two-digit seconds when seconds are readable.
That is 4,41
